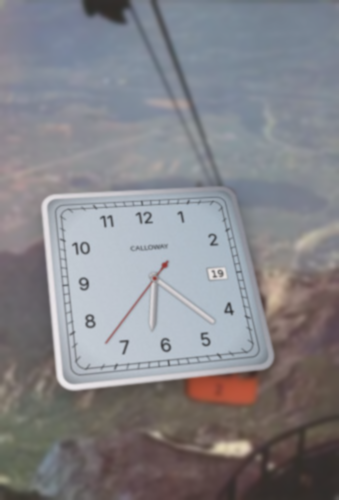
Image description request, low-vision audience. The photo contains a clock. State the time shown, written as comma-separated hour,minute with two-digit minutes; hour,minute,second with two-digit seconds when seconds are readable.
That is 6,22,37
